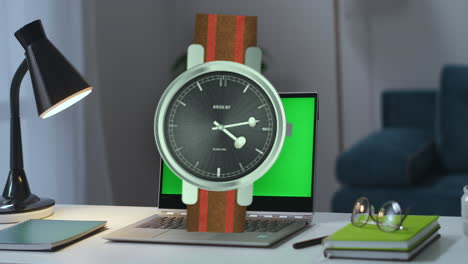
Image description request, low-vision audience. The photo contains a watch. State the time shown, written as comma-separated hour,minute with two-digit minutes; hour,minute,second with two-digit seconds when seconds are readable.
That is 4,13
